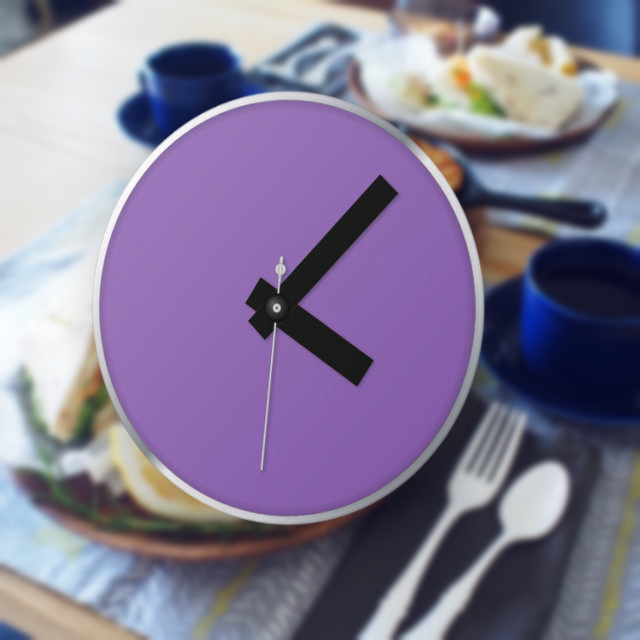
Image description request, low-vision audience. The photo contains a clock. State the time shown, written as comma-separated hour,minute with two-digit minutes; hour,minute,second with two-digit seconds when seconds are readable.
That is 4,07,31
